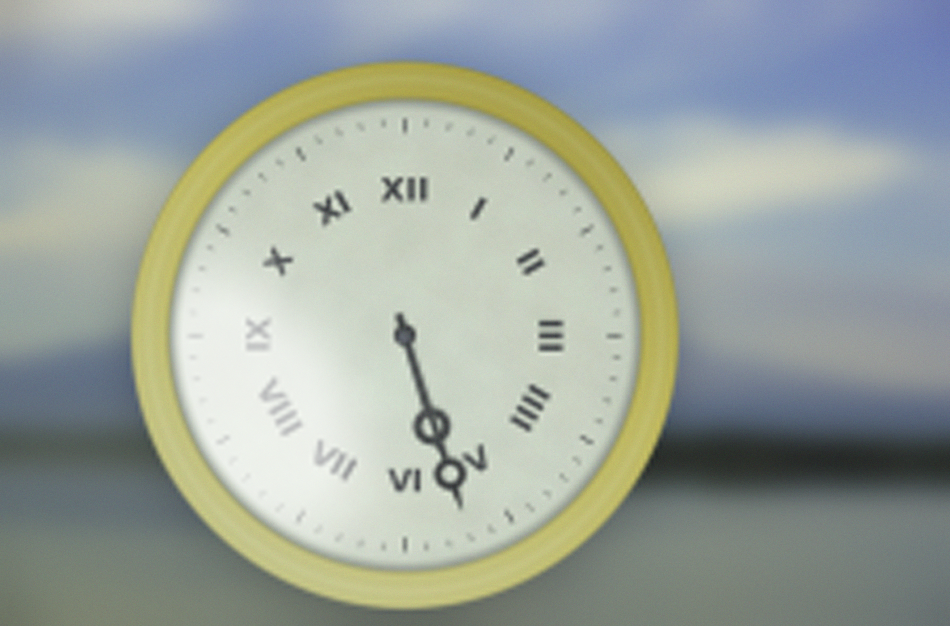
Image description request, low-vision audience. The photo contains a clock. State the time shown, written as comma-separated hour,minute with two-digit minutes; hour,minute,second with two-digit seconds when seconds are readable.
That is 5,27
